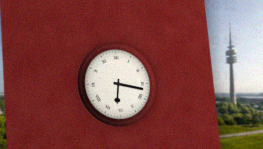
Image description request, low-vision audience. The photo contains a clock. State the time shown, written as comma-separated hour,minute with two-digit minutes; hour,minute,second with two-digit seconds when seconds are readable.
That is 6,17
